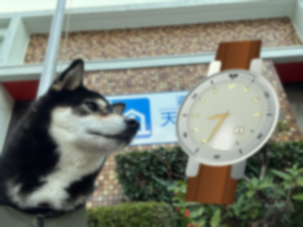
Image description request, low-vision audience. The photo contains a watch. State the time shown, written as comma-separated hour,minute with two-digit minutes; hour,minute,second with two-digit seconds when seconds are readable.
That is 8,34
